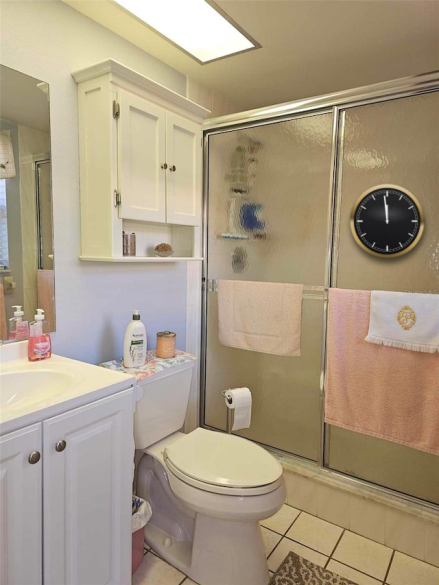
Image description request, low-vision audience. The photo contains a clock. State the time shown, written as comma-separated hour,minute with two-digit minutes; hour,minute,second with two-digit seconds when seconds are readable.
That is 11,59
